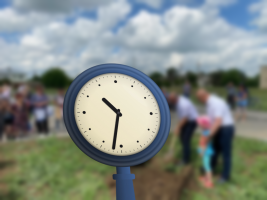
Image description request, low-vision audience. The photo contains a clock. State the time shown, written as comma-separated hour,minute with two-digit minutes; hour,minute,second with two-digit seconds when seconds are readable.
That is 10,32
